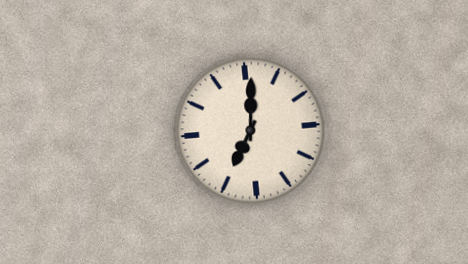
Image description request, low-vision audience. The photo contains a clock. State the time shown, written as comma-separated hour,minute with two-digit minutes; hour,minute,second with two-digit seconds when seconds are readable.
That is 7,01
